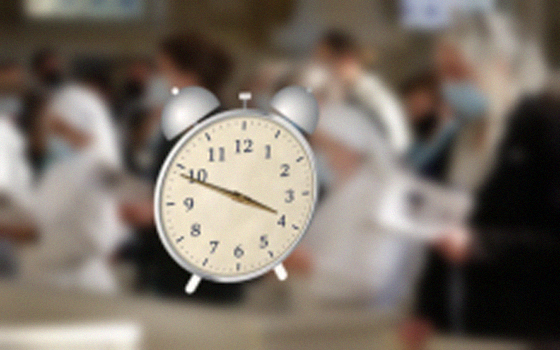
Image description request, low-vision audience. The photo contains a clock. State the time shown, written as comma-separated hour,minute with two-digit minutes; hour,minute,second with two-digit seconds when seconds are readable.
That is 3,49
